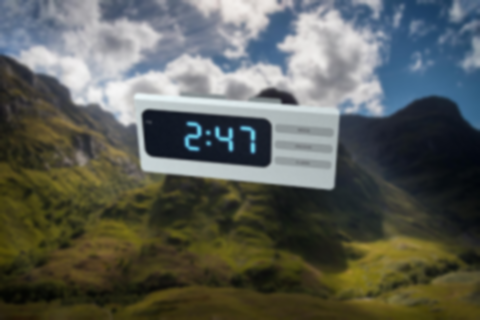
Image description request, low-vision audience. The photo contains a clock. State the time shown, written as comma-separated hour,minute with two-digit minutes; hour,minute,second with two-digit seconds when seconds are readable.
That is 2,47
